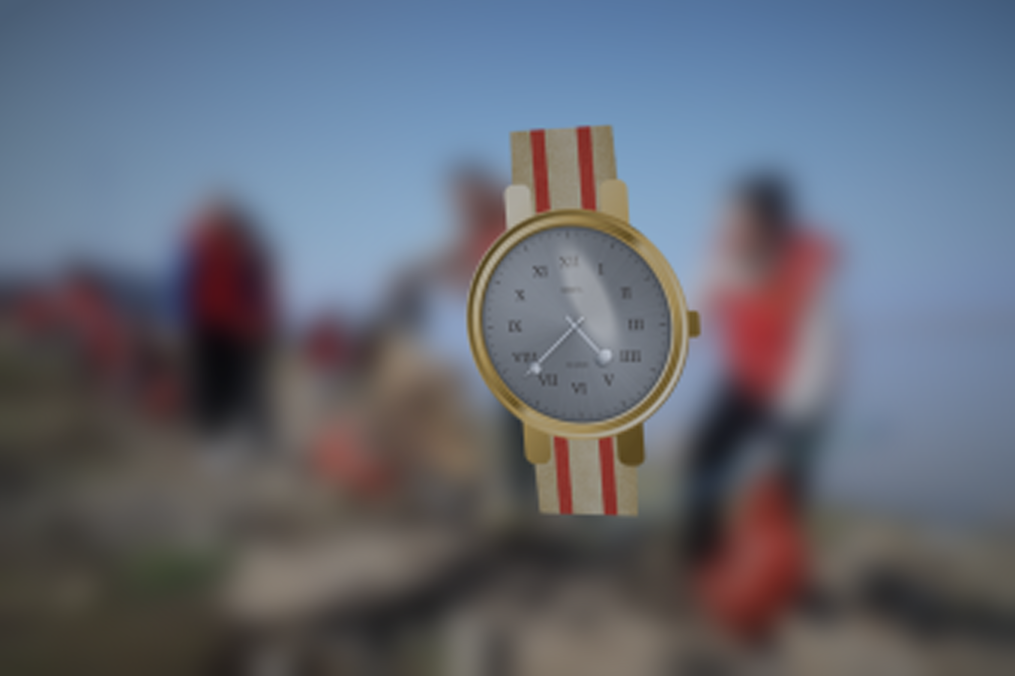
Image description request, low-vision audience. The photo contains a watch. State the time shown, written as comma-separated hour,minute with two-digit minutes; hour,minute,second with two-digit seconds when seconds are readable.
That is 4,38
